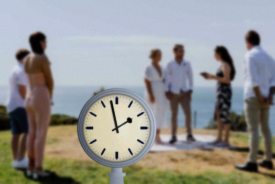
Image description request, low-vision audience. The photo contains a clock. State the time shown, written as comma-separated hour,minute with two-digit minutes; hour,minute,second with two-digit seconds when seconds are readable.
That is 1,58
